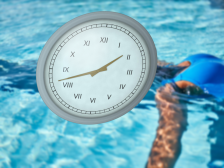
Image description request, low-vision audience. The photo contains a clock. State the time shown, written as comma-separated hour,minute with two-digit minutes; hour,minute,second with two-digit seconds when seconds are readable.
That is 1,42
